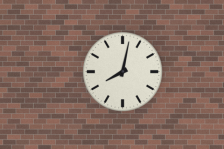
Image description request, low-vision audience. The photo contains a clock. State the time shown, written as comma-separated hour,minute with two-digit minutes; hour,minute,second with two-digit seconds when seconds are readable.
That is 8,02
